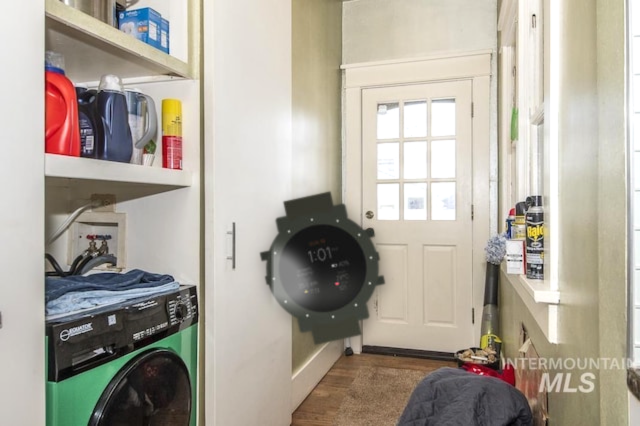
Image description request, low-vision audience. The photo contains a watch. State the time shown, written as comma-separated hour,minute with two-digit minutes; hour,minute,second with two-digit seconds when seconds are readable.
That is 1,01
